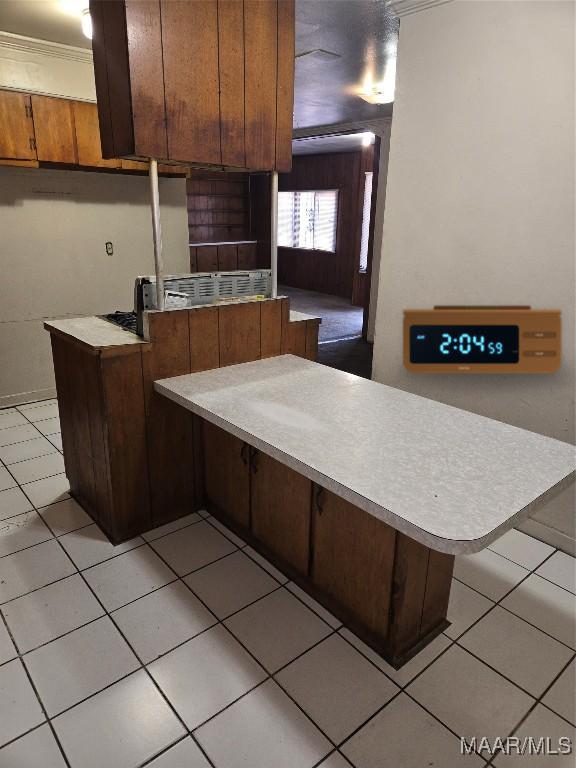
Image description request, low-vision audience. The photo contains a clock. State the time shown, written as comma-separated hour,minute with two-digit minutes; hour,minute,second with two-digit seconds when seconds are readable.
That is 2,04,59
